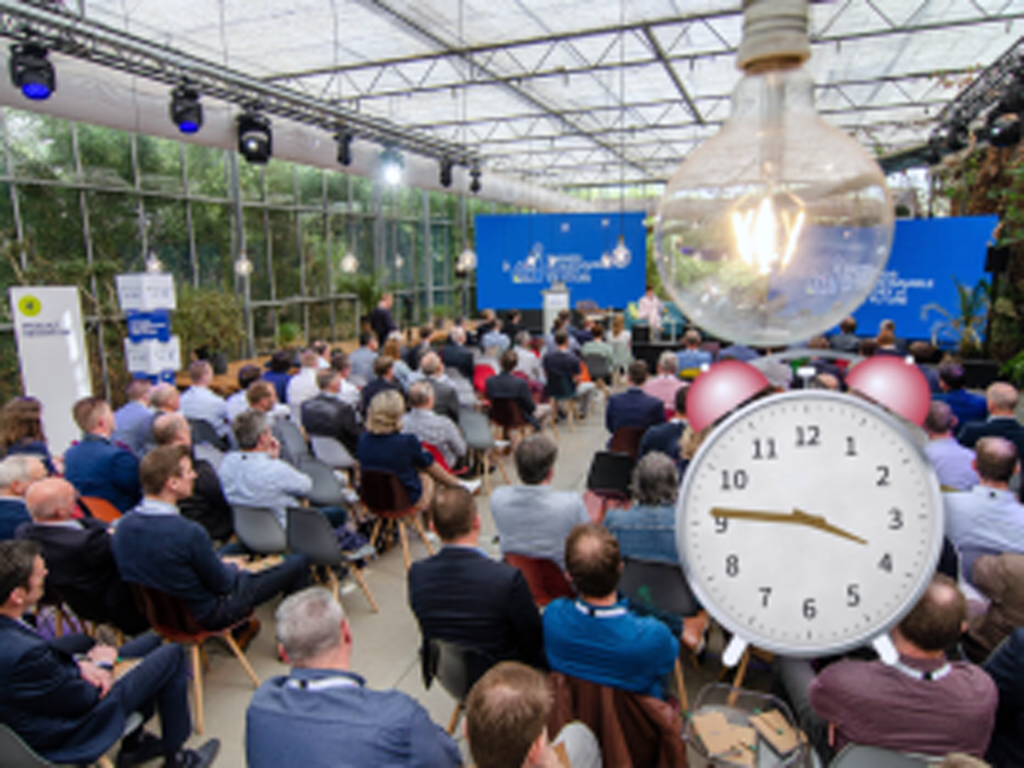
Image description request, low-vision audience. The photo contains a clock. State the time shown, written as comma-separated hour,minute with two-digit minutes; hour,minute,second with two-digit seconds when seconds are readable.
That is 3,46
